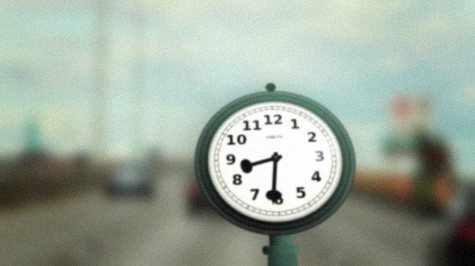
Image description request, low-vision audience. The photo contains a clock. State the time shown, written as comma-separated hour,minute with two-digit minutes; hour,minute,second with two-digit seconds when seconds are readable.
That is 8,31
